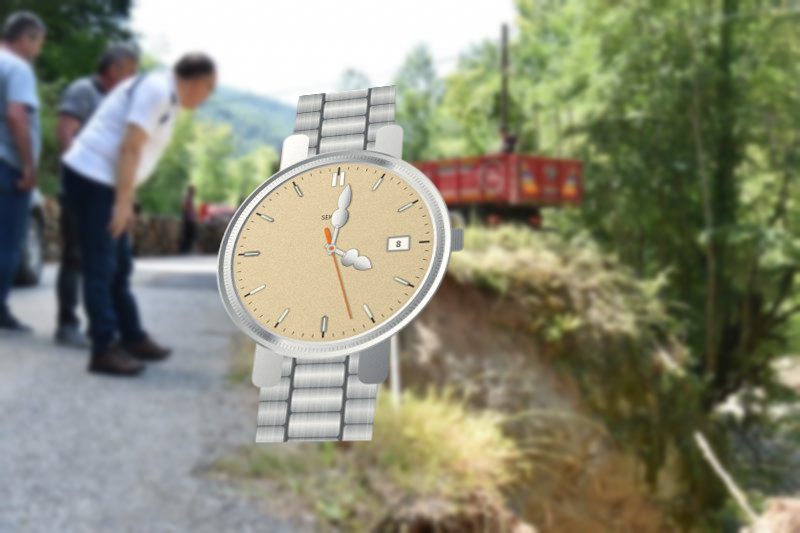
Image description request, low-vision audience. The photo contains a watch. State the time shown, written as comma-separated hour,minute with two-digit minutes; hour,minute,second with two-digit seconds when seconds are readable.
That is 4,01,27
